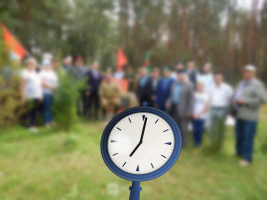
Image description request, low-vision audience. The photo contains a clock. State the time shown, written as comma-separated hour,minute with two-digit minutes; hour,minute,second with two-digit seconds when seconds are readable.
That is 7,01
